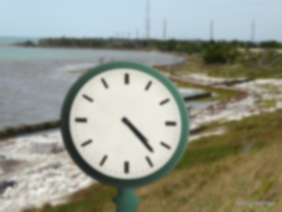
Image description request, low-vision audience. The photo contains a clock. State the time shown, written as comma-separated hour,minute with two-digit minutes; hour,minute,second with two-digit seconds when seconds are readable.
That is 4,23
